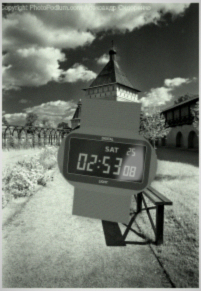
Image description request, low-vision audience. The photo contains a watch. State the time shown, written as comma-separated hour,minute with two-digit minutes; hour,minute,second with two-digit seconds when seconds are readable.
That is 2,53,08
